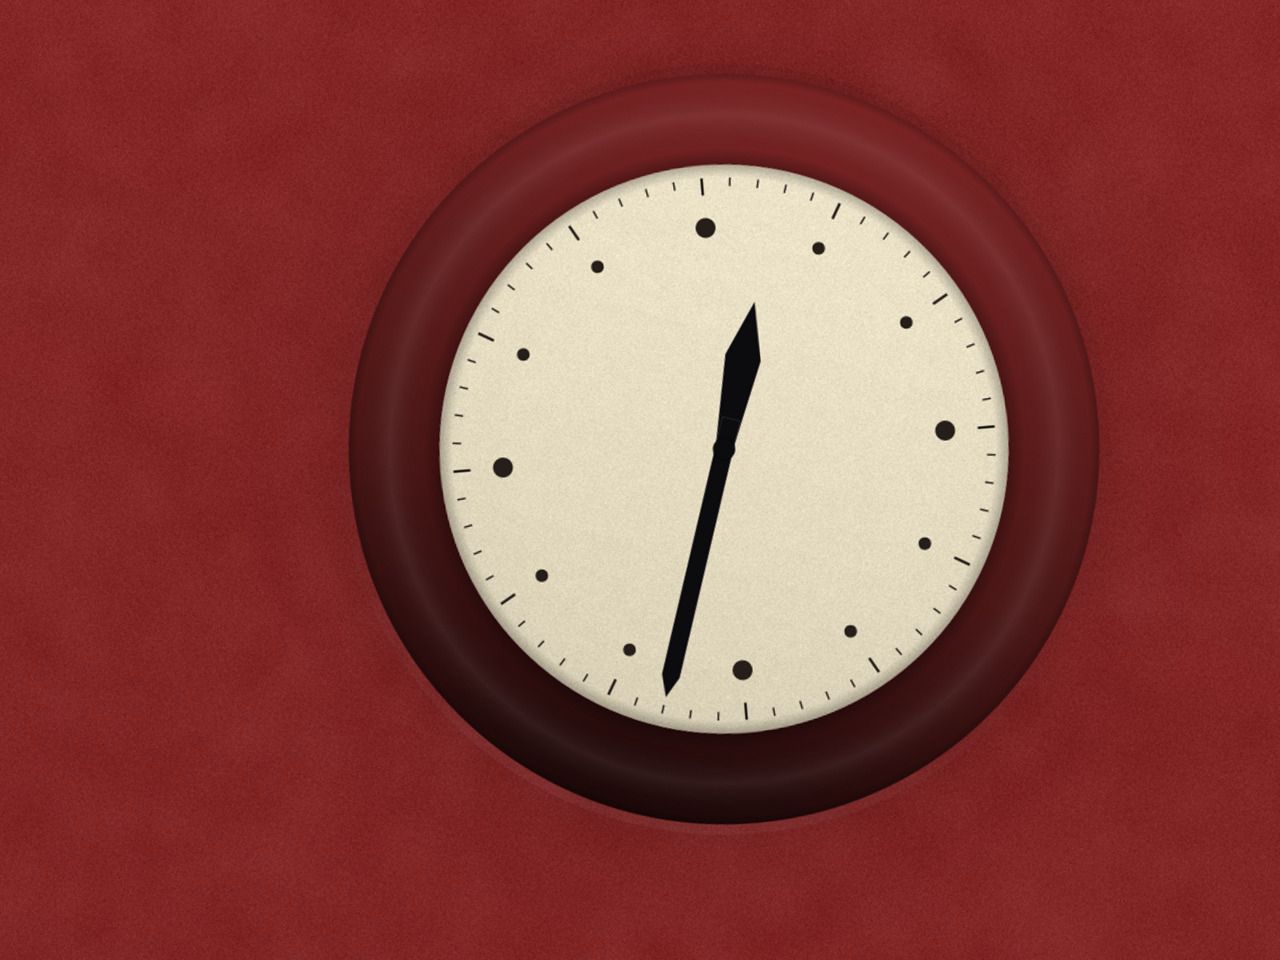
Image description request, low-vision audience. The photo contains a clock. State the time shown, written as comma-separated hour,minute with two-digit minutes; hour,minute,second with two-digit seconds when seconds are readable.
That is 12,33
